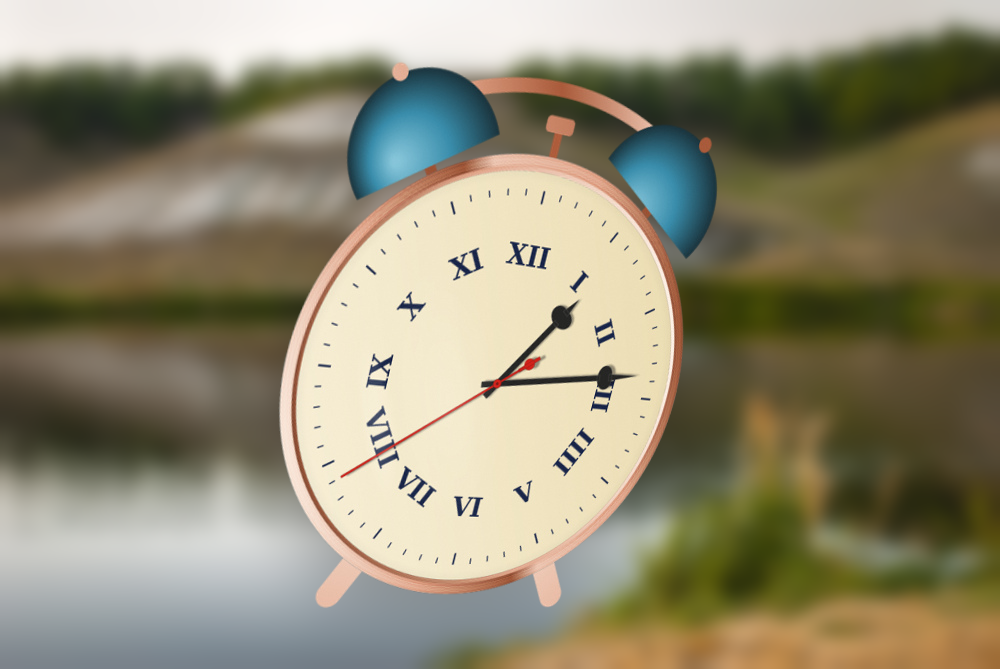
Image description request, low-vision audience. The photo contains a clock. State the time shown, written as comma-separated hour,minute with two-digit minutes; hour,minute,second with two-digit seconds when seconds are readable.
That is 1,13,39
